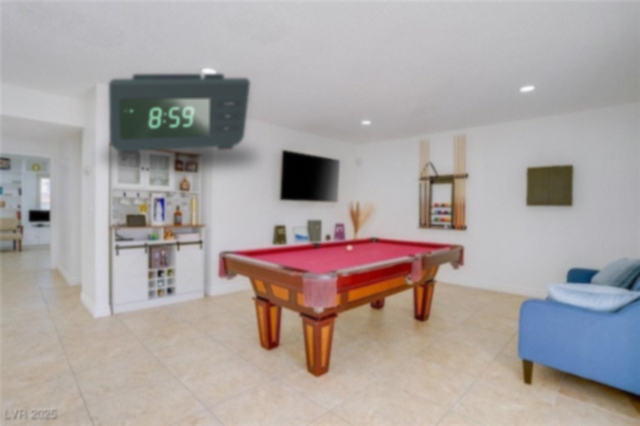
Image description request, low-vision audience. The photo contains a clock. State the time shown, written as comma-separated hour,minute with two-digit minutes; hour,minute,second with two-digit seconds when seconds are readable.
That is 8,59
